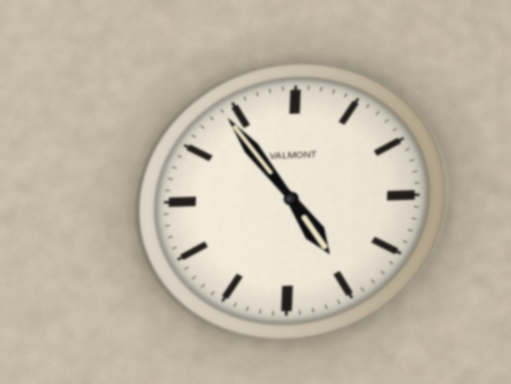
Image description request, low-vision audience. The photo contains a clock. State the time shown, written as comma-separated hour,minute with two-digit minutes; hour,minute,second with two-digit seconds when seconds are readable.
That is 4,54
